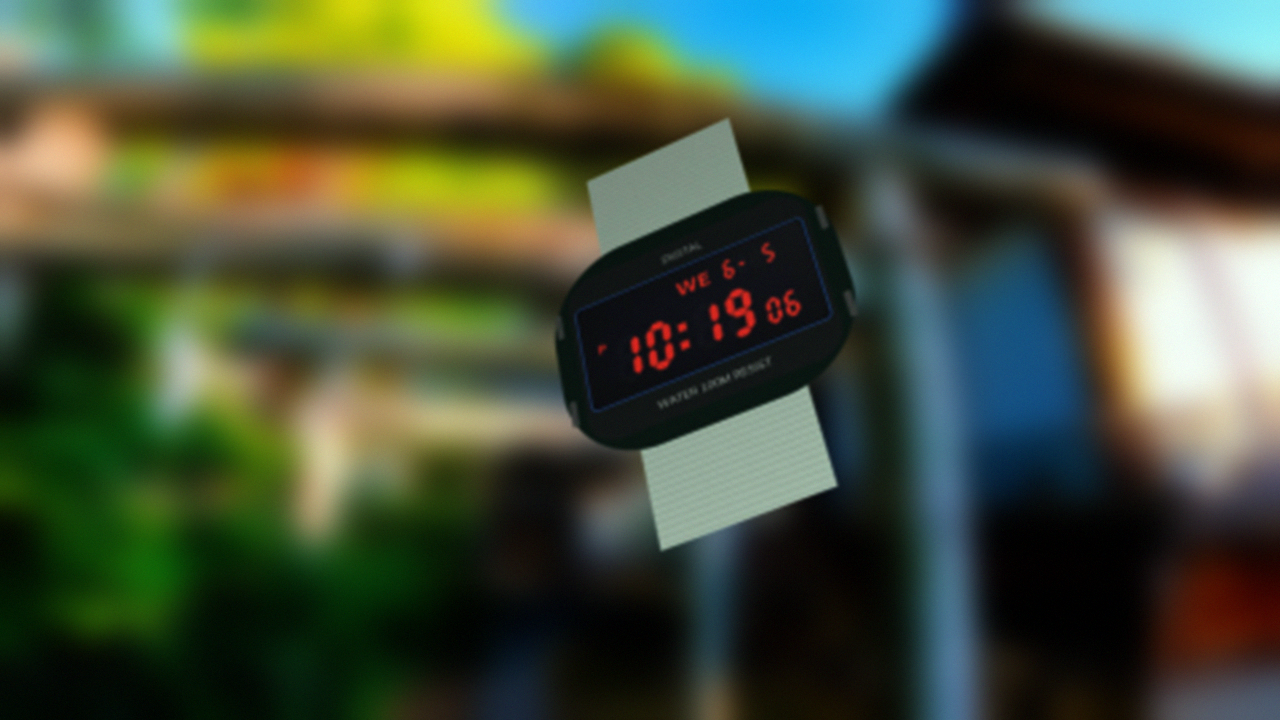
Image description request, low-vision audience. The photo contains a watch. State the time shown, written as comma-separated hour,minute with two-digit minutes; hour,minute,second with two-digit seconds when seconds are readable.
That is 10,19,06
